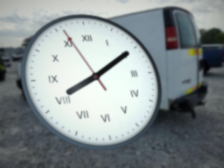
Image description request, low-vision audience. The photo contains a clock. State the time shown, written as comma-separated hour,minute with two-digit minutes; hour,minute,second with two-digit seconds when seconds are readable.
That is 8,09,56
